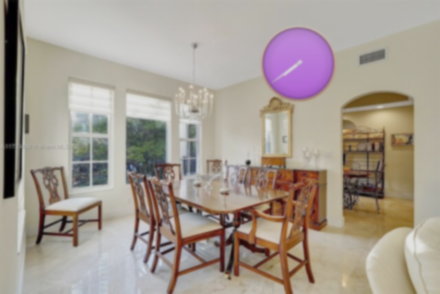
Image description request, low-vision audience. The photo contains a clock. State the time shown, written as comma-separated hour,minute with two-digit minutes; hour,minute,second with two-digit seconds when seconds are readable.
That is 7,39
